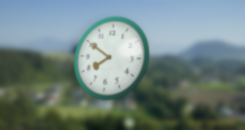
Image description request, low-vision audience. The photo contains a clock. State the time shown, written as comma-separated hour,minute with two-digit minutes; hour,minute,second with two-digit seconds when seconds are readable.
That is 7,50
